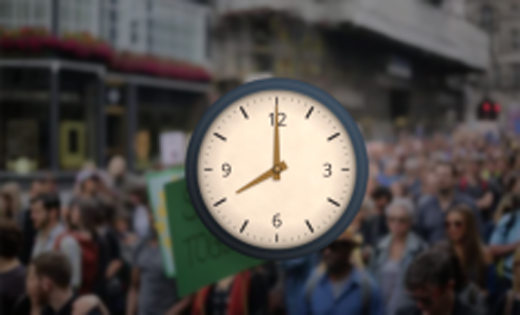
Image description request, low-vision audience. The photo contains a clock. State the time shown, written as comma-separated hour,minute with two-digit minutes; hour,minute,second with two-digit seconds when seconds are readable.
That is 8,00
